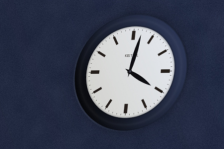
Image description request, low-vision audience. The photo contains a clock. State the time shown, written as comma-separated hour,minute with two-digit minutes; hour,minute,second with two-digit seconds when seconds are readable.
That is 4,02
